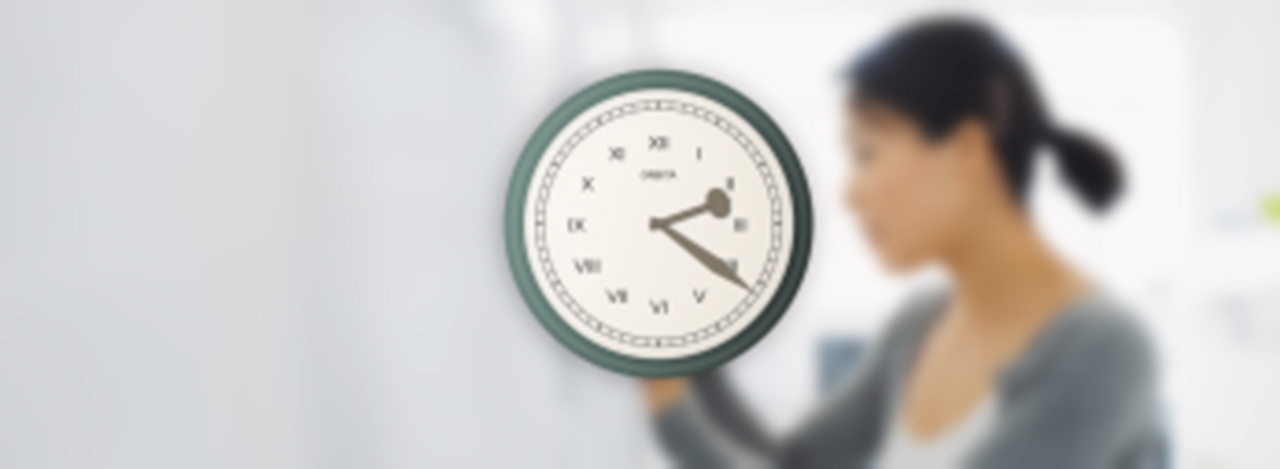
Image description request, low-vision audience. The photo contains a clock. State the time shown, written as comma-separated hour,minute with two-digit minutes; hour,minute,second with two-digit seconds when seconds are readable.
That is 2,21
